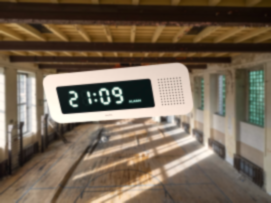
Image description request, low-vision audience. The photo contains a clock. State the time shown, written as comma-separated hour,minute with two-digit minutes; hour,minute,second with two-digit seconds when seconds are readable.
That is 21,09
